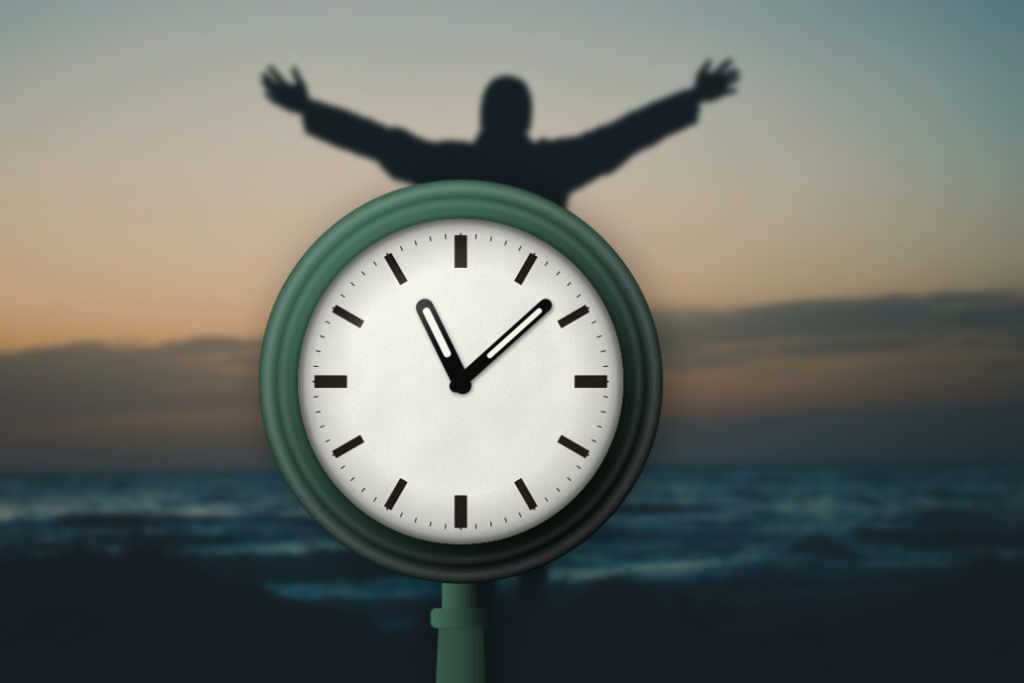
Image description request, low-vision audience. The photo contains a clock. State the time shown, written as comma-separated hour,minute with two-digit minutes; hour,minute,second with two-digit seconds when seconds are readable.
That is 11,08
